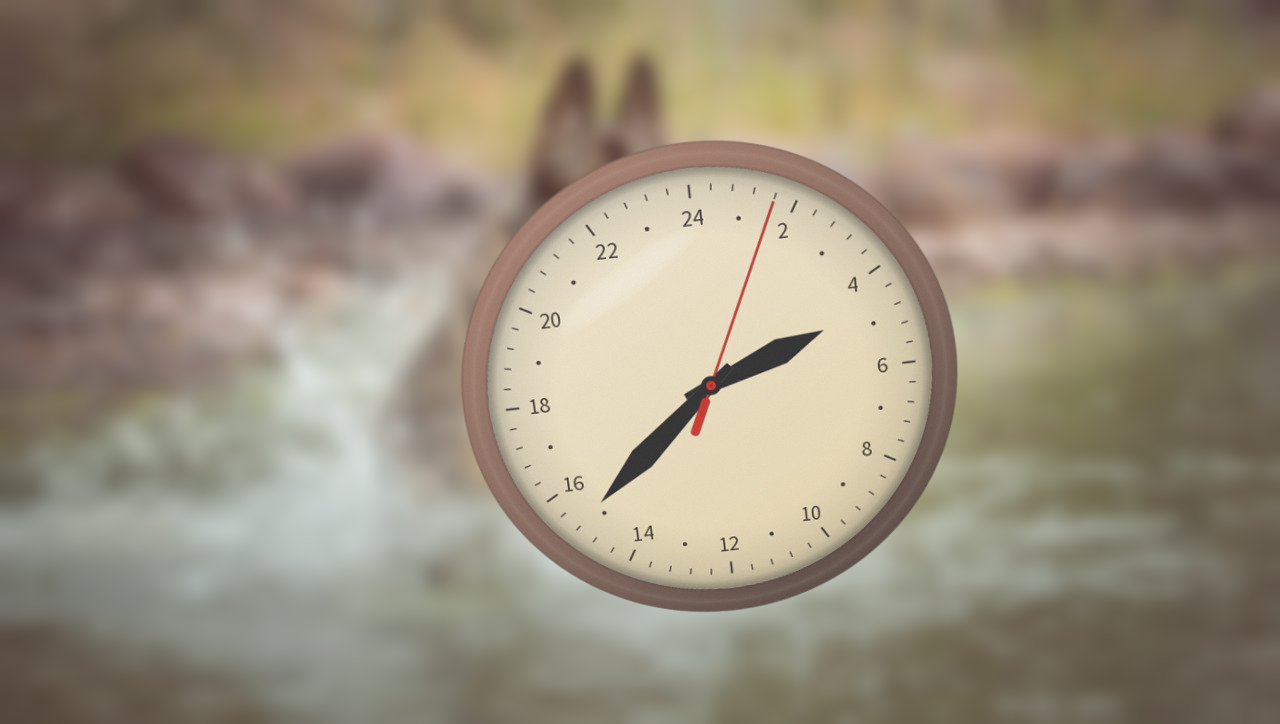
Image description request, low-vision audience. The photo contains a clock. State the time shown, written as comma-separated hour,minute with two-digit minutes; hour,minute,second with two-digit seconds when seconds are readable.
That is 4,38,04
